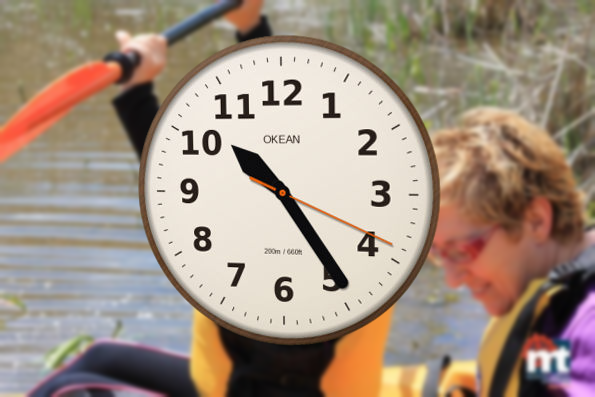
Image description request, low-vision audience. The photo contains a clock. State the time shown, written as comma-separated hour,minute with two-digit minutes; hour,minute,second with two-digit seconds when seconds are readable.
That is 10,24,19
